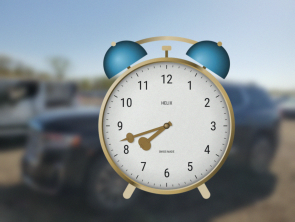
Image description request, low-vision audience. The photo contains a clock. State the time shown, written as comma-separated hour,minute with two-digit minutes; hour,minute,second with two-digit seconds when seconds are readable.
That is 7,42
